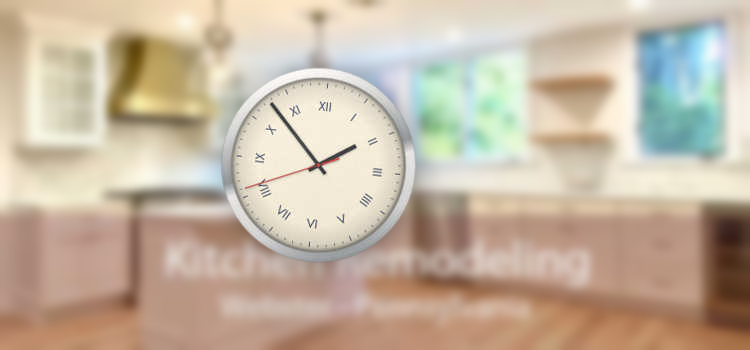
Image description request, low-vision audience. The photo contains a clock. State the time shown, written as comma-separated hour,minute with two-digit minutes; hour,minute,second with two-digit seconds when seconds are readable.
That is 1,52,41
